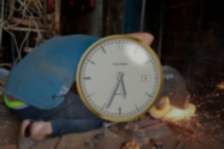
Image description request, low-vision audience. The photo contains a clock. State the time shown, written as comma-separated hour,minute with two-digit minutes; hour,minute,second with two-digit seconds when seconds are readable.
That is 5,34
